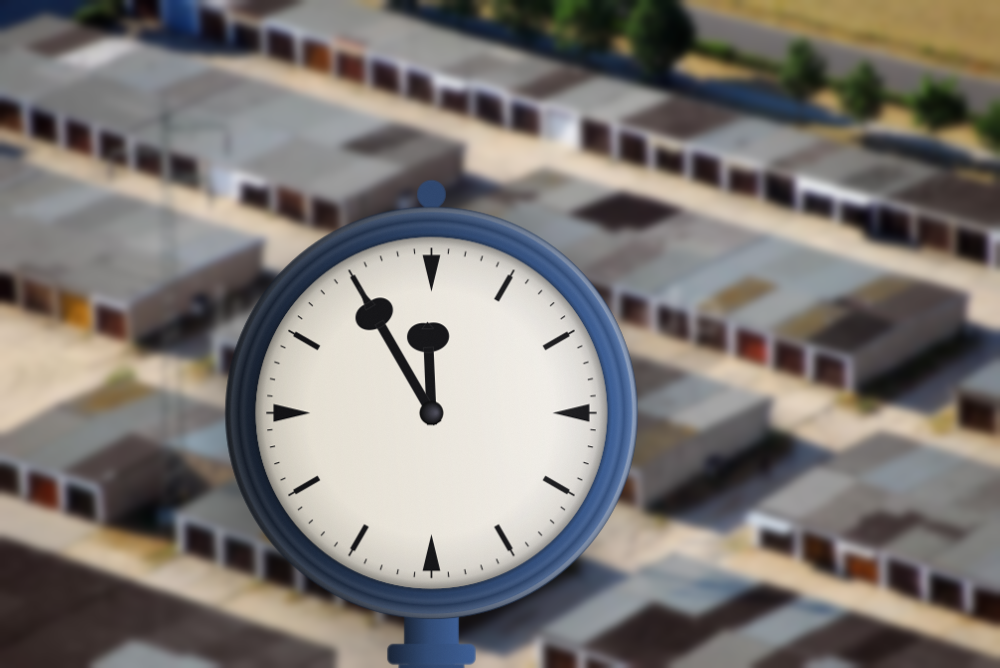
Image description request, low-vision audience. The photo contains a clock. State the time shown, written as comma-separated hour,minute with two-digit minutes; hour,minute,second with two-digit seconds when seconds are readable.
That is 11,55
